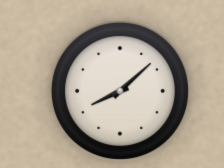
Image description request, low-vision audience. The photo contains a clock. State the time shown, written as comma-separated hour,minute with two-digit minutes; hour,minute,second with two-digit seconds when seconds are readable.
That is 8,08
